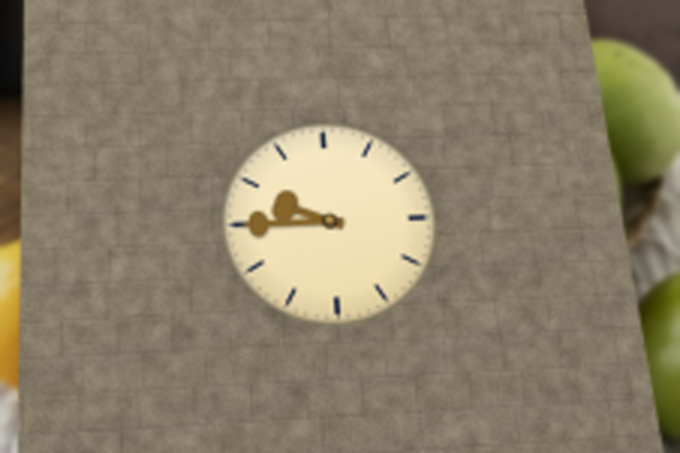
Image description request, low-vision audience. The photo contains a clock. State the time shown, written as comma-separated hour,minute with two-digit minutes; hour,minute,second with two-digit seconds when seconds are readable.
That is 9,45
